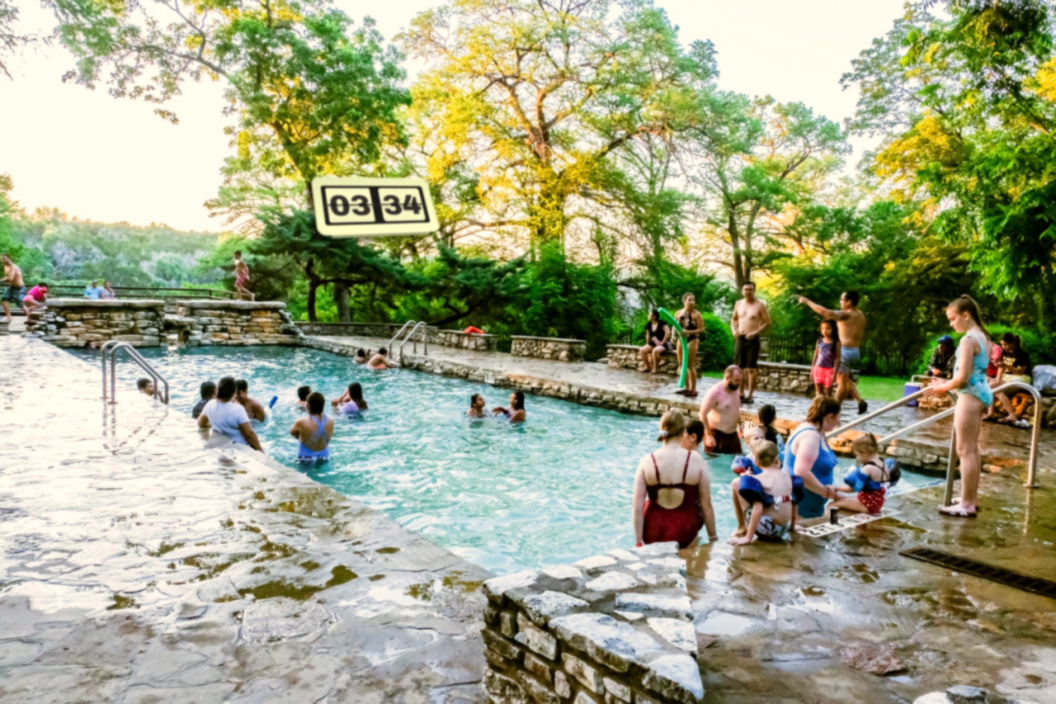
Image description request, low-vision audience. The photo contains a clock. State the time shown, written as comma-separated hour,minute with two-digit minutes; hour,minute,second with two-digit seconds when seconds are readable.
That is 3,34
